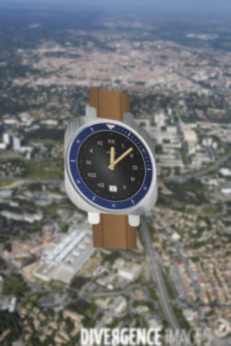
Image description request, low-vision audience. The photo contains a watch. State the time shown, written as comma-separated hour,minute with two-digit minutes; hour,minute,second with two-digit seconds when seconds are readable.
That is 12,08
